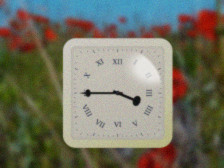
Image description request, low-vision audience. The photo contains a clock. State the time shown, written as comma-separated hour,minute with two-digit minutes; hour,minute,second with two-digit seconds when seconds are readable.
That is 3,45
